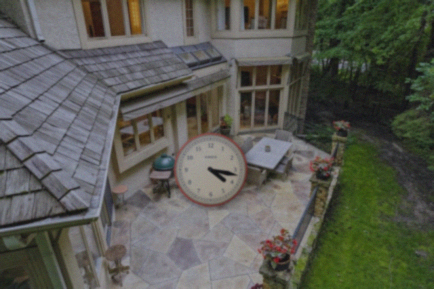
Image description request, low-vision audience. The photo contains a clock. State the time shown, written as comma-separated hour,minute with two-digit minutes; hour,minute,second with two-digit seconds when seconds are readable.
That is 4,17
